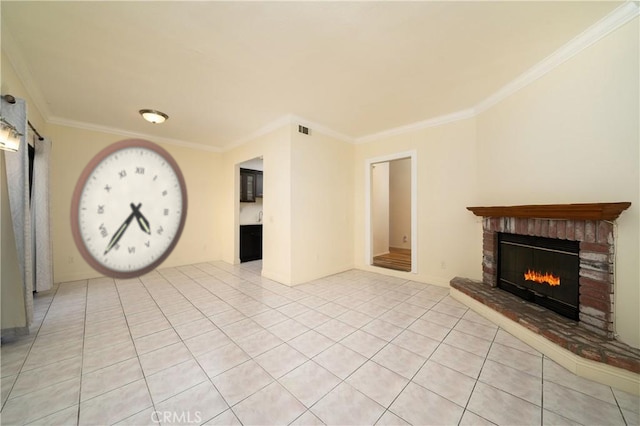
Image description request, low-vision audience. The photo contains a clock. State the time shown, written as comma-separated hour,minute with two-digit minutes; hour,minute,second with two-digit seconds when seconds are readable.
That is 4,36
